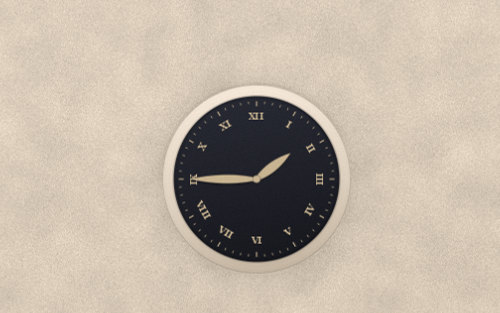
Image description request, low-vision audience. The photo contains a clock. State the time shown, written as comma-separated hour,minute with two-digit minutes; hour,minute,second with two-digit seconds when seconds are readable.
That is 1,45
